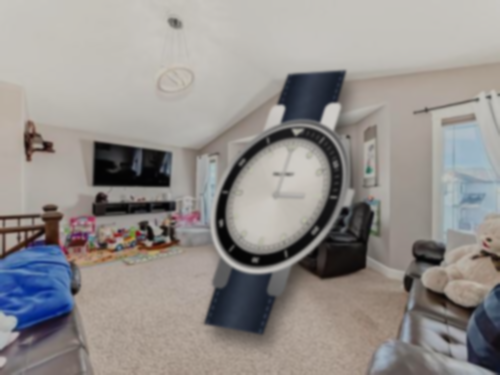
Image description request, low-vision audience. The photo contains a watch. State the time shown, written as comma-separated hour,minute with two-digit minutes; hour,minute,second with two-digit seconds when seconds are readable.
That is 3,00
